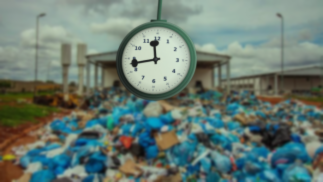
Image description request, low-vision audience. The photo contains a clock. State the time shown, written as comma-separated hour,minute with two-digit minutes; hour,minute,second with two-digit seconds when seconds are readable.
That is 11,43
